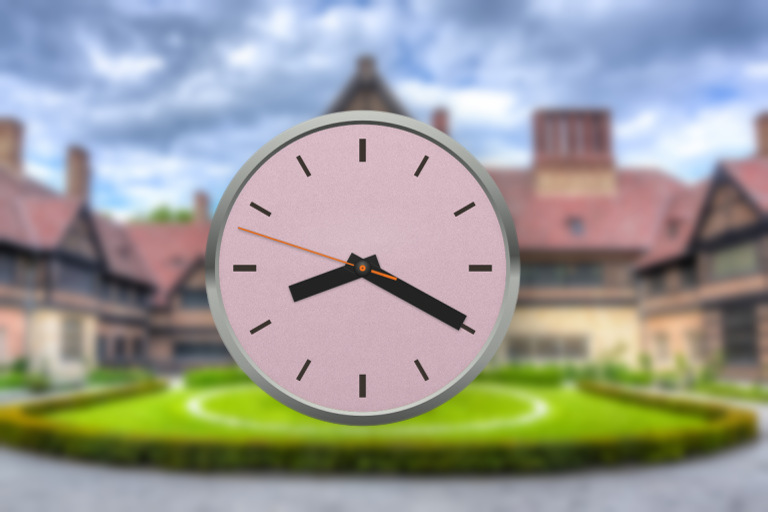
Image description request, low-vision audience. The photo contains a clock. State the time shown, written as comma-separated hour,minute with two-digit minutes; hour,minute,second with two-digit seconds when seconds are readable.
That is 8,19,48
